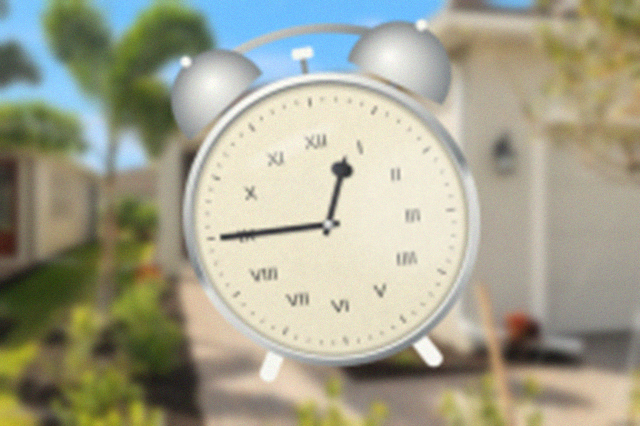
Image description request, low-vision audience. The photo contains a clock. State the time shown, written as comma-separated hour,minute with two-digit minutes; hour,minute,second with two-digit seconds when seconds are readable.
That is 12,45
